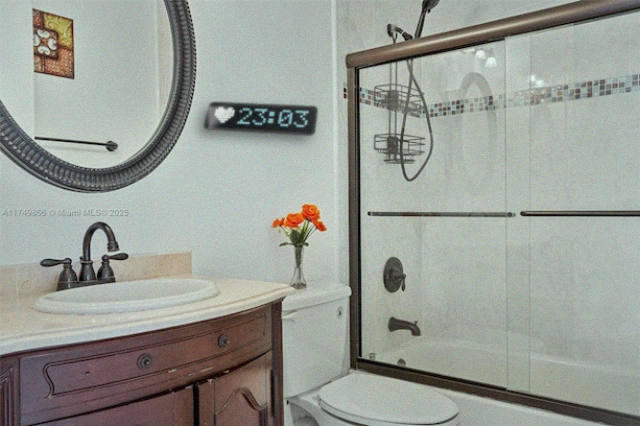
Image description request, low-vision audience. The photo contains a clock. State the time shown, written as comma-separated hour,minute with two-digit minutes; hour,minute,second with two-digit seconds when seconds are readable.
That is 23,03
